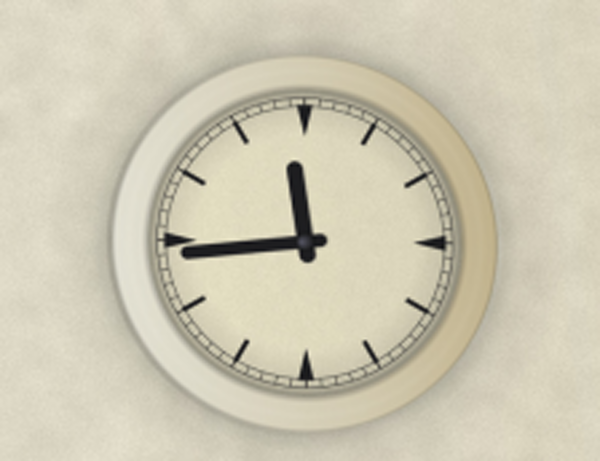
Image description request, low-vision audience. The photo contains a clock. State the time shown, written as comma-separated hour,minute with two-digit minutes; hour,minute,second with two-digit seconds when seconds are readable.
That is 11,44
